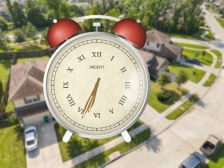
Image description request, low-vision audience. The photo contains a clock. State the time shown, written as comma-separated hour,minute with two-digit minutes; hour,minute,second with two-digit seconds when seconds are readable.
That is 6,34
